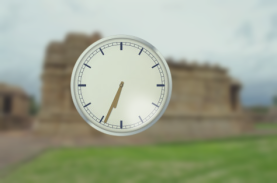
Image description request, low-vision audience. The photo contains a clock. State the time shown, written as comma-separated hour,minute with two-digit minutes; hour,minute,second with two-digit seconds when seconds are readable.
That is 6,34
